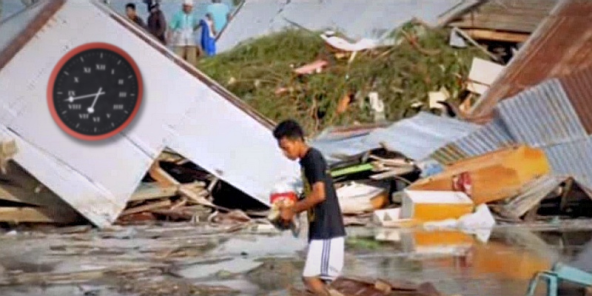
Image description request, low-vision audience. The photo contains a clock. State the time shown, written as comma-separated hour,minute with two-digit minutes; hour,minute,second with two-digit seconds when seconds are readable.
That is 6,43
